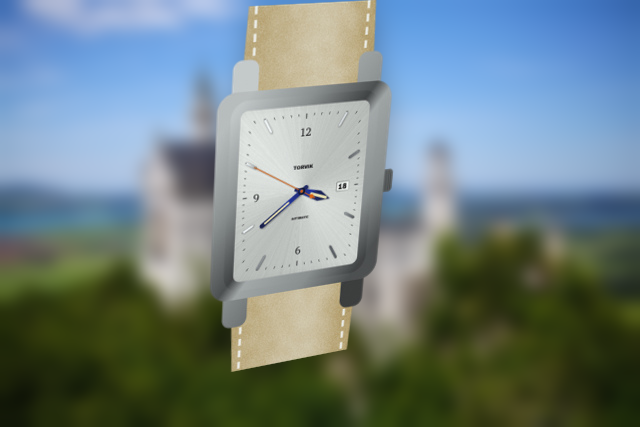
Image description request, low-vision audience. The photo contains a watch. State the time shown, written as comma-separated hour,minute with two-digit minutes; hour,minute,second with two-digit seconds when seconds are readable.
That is 3,38,50
